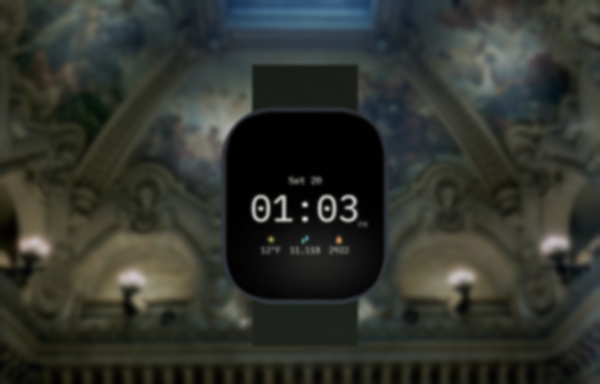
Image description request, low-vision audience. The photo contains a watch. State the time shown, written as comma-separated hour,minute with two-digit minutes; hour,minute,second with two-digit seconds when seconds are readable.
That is 1,03
